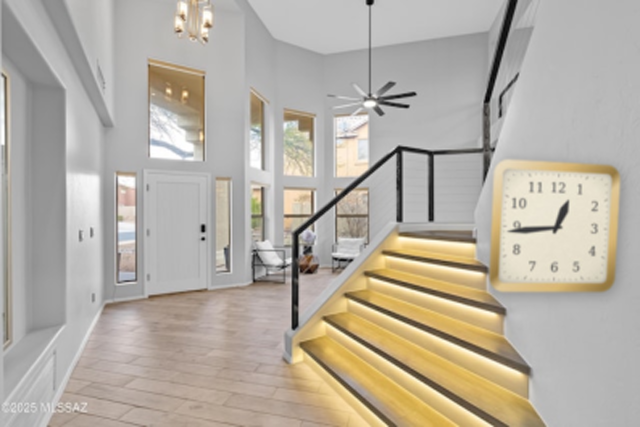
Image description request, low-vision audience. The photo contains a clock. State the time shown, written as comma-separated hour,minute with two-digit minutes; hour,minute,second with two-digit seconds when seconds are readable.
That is 12,44
